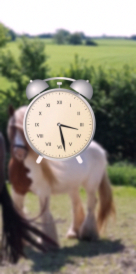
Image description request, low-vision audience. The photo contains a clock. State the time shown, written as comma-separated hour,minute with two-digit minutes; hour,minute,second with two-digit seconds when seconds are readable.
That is 3,28
